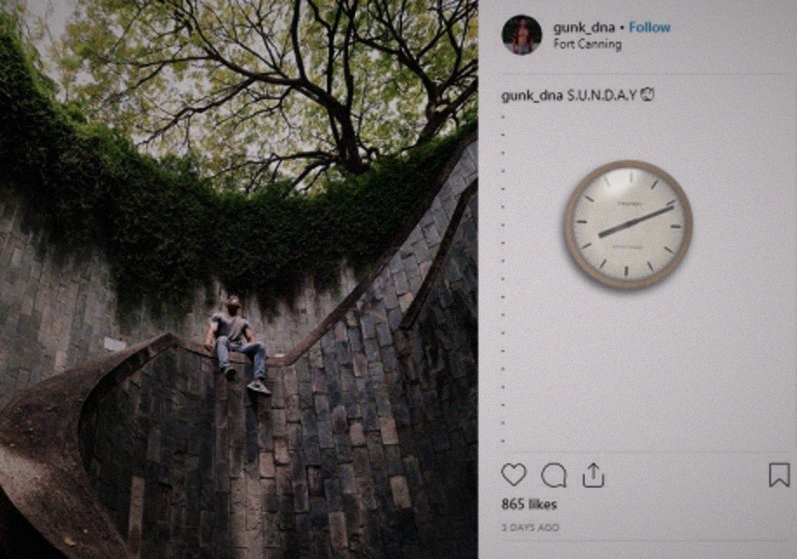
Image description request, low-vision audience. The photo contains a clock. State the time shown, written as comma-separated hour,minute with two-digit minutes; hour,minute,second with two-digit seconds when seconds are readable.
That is 8,11
